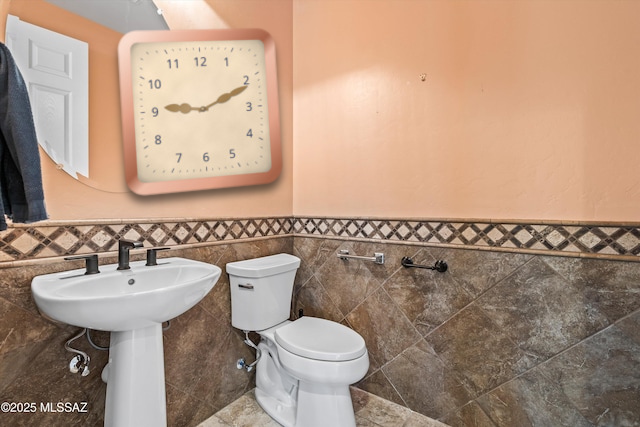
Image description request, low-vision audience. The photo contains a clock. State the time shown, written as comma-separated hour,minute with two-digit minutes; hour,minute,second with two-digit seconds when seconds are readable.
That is 9,11
